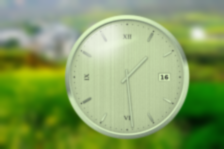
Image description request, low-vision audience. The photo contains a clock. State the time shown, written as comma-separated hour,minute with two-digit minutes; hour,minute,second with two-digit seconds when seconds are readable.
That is 1,29
